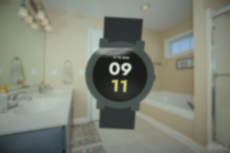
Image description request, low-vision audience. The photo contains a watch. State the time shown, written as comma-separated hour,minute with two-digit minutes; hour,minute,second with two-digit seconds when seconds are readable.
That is 9,11
